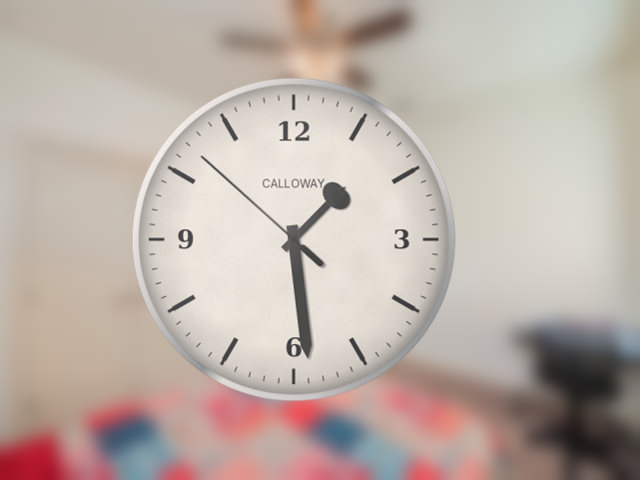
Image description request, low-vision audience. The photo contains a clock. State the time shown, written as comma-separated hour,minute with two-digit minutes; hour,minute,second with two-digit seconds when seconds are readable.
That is 1,28,52
